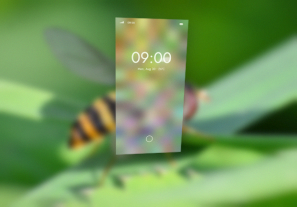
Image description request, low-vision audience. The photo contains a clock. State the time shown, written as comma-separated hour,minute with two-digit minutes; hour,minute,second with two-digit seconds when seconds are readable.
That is 9,00
